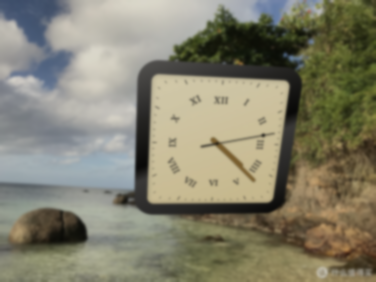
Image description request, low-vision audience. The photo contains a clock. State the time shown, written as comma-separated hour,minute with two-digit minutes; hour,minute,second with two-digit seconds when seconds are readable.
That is 4,22,13
